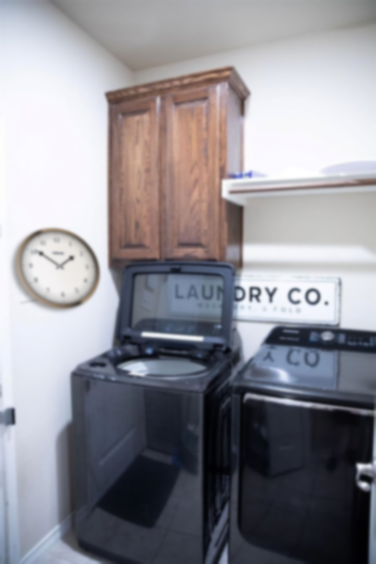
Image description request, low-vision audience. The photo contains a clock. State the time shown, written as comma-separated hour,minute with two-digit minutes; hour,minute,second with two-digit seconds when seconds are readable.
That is 1,51
